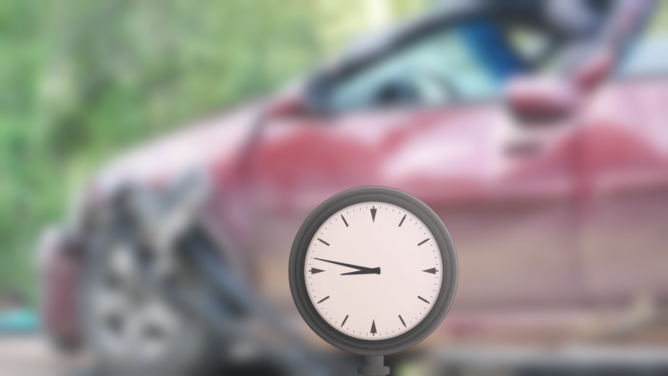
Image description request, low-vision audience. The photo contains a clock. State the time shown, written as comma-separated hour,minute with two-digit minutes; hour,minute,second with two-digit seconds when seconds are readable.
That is 8,47
